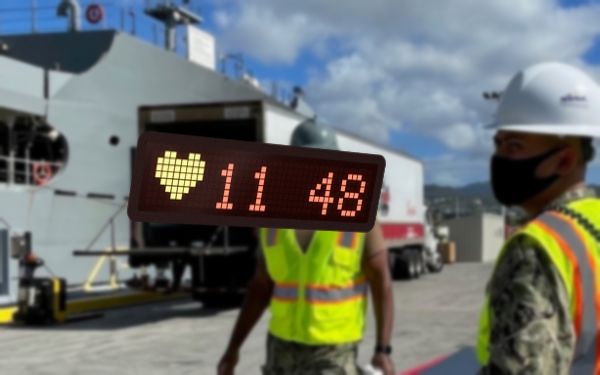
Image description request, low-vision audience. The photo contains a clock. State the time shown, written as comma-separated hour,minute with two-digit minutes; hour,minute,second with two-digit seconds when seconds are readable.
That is 11,48
